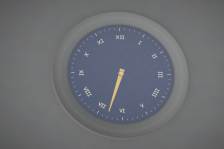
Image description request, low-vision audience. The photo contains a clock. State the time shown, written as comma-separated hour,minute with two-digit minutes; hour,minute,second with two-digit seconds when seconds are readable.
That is 6,33
